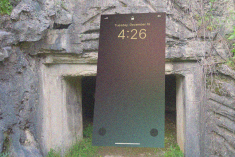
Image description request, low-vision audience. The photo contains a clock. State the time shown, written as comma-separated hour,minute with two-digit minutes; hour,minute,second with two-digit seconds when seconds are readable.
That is 4,26
